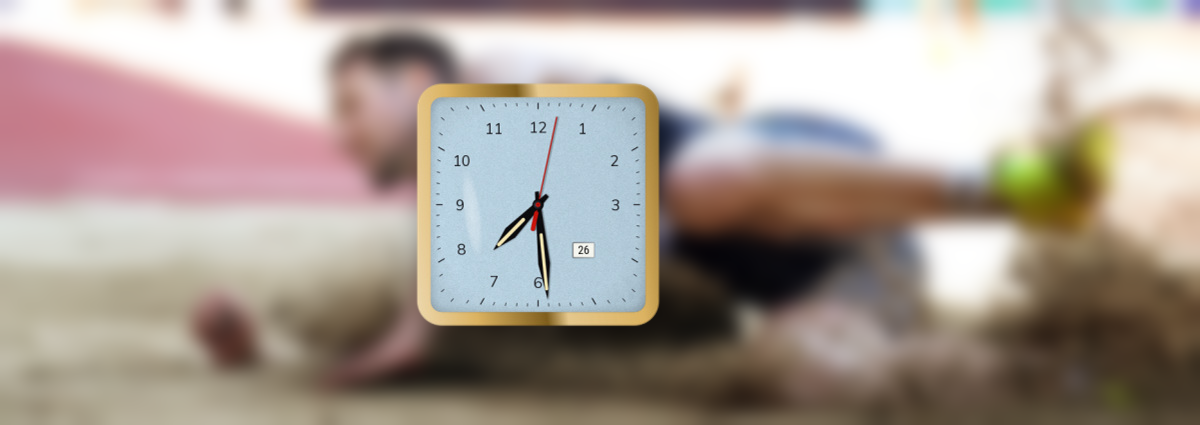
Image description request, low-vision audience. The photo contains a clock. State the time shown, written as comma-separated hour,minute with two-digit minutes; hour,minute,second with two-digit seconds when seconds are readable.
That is 7,29,02
